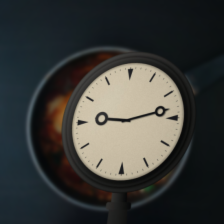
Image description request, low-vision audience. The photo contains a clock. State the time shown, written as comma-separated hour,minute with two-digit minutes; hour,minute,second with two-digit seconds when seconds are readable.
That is 9,13
